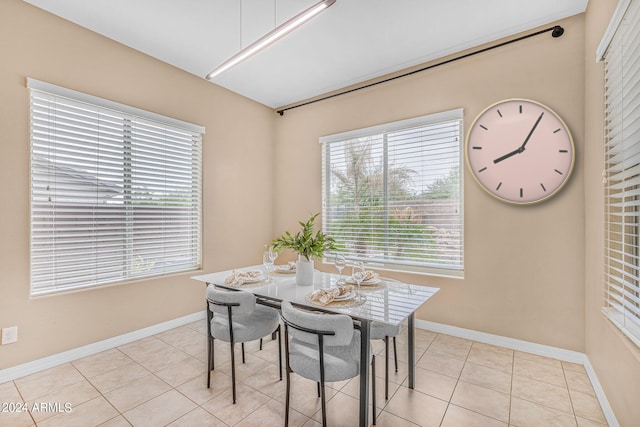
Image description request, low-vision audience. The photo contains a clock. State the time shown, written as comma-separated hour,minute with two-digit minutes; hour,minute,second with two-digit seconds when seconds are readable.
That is 8,05
